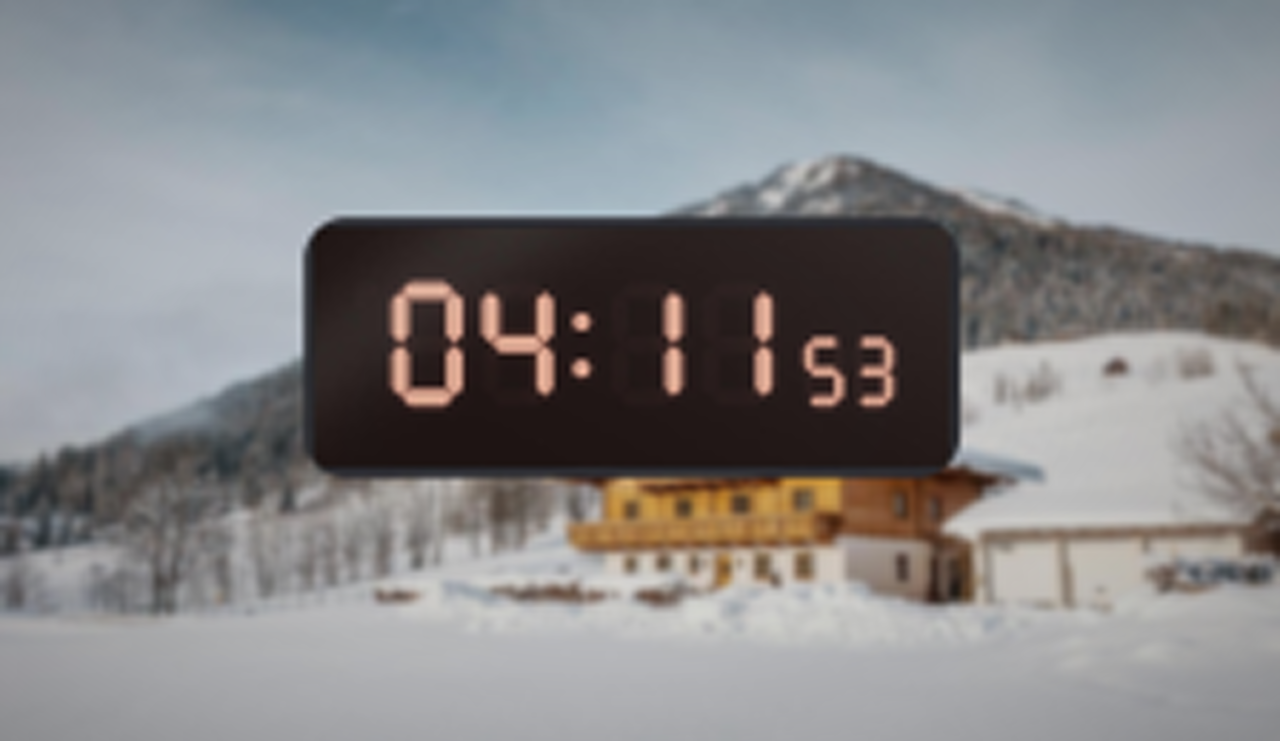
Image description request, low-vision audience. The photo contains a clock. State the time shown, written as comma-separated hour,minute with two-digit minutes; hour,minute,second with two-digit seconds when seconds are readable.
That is 4,11,53
